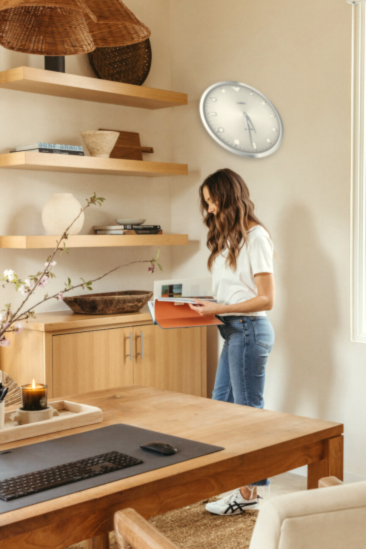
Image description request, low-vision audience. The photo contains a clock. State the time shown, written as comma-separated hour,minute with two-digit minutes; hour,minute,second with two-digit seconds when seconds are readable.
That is 5,31
